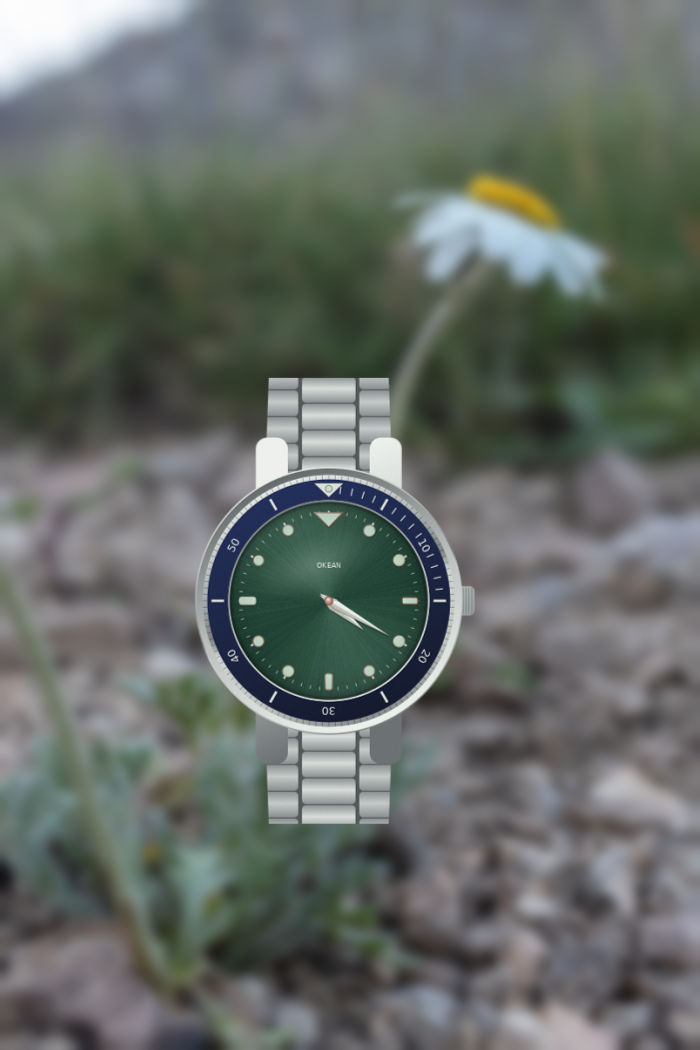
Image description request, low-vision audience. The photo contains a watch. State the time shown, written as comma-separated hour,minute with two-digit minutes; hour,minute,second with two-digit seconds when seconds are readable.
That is 4,20
